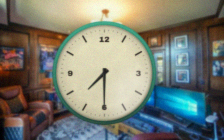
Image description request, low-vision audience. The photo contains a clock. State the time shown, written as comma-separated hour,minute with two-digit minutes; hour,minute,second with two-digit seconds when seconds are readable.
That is 7,30
